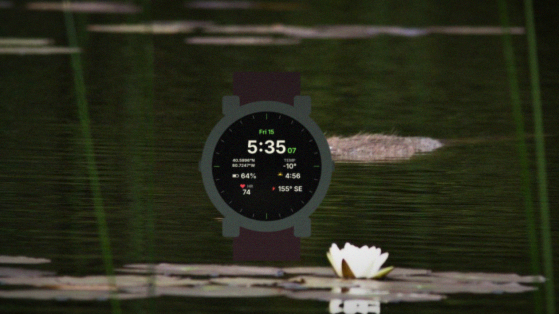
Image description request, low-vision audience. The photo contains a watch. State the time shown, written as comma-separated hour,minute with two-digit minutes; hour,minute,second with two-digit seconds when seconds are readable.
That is 5,35
